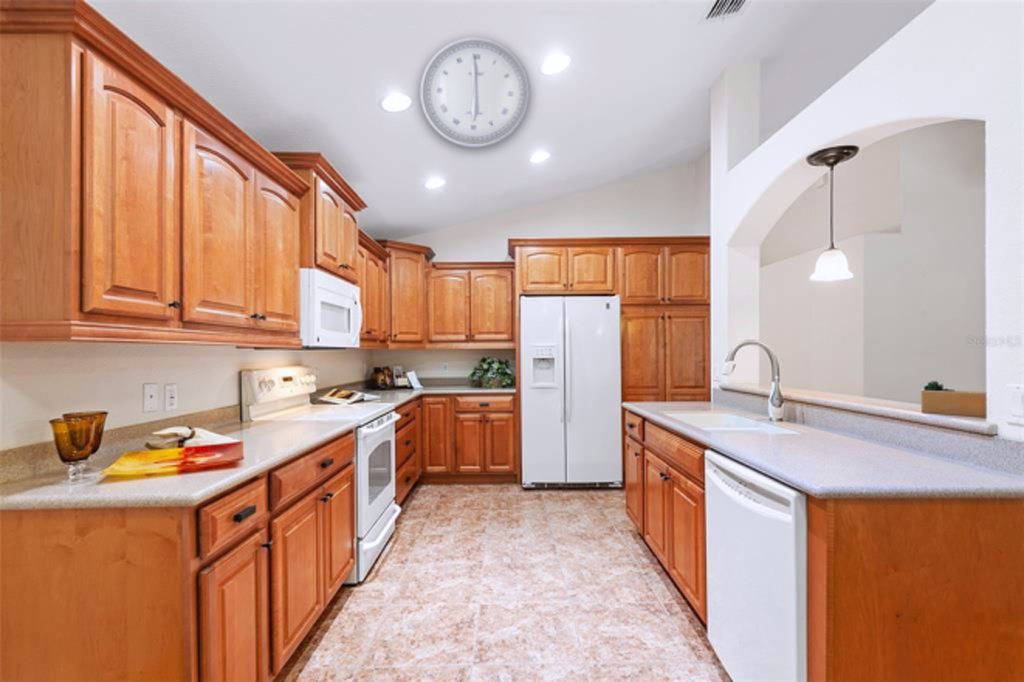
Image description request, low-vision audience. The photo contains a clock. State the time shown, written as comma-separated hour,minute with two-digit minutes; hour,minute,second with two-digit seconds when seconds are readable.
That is 5,59
